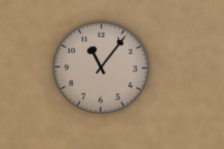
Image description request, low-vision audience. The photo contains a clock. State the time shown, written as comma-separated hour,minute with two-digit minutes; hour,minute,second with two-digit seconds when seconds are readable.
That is 11,06
